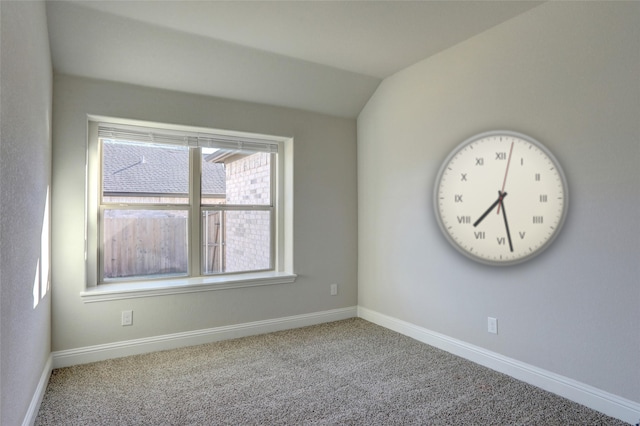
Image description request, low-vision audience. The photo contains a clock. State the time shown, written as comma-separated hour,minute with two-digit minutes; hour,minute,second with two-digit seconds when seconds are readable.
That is 7,28,02
